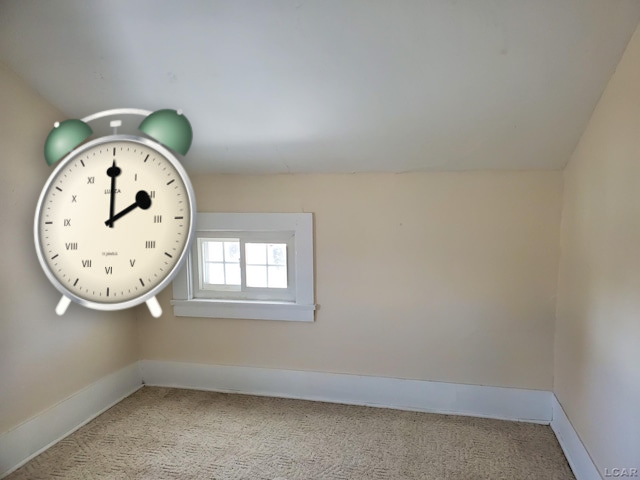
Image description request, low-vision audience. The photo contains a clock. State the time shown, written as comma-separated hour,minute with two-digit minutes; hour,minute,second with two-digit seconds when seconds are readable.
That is 2,00
